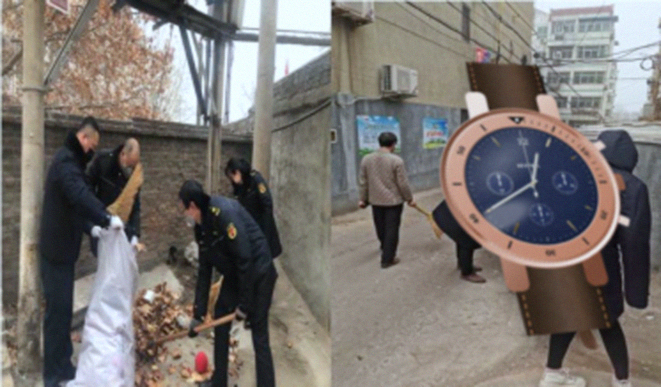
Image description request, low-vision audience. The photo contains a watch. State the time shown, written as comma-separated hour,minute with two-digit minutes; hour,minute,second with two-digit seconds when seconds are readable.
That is 12,40
